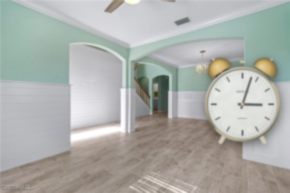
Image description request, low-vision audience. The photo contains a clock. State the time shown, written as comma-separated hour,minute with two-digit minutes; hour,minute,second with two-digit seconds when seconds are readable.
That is 3,03
